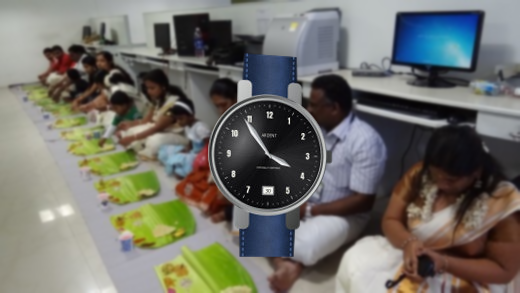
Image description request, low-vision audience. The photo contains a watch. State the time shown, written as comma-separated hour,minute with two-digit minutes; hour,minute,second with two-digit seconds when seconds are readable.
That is 3,54
